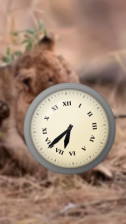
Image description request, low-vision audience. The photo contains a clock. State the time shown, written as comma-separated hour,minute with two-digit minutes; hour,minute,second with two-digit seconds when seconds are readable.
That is 6,39
